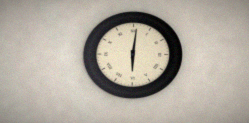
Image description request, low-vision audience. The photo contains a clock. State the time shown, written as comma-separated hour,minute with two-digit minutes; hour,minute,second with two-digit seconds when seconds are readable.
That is 6,01
